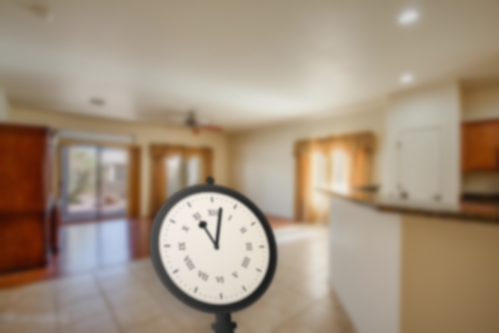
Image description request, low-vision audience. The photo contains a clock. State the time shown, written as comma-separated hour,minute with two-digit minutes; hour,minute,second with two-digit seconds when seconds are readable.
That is 11,02
